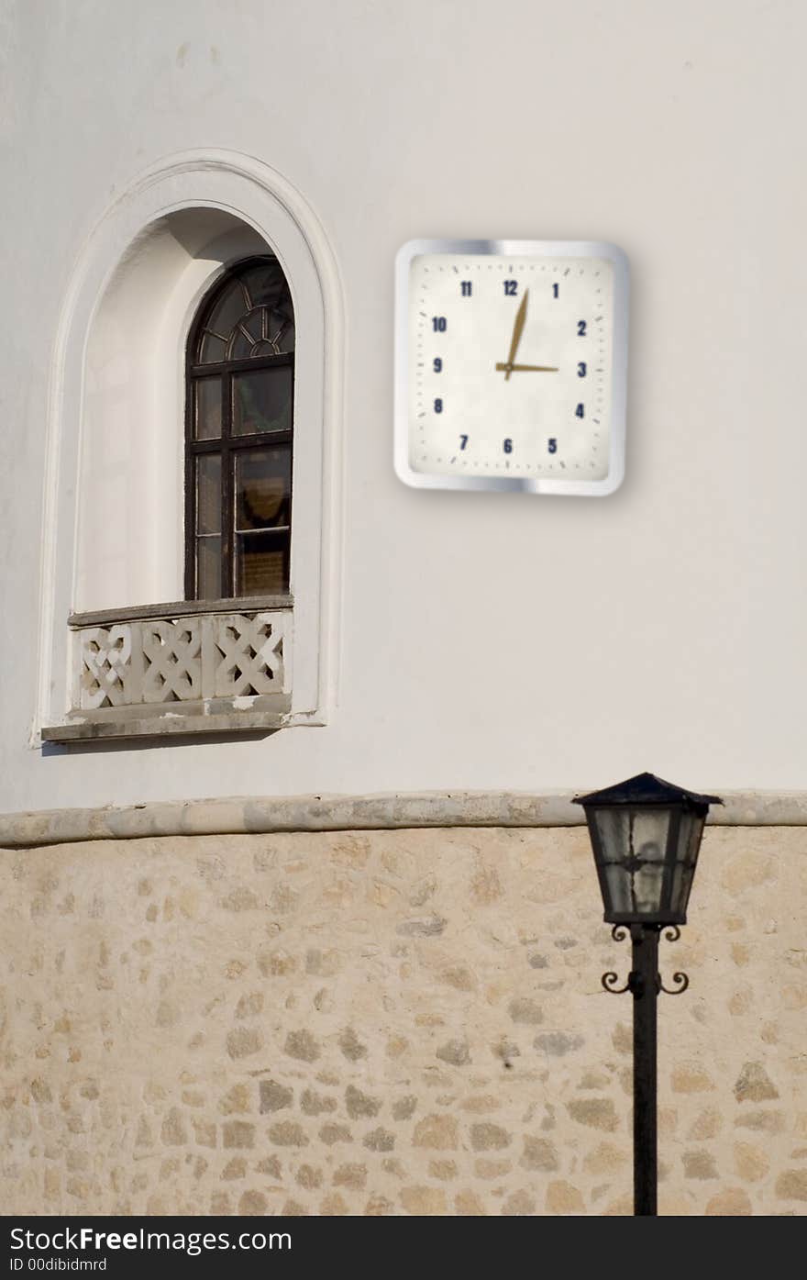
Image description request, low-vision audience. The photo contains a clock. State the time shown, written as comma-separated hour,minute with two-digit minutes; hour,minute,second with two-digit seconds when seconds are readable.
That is 3,02
